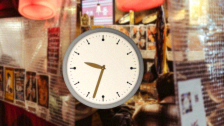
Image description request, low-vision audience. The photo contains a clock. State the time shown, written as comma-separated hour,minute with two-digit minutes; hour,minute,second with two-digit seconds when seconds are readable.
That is 9,33
